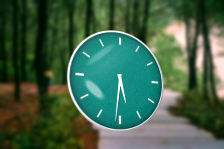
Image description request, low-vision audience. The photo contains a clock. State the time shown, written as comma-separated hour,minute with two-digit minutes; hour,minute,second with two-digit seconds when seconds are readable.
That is 5,31
